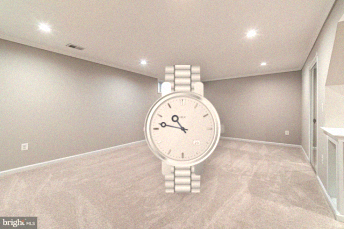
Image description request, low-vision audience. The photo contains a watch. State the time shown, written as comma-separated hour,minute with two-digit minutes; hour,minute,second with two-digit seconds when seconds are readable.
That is 10,47
